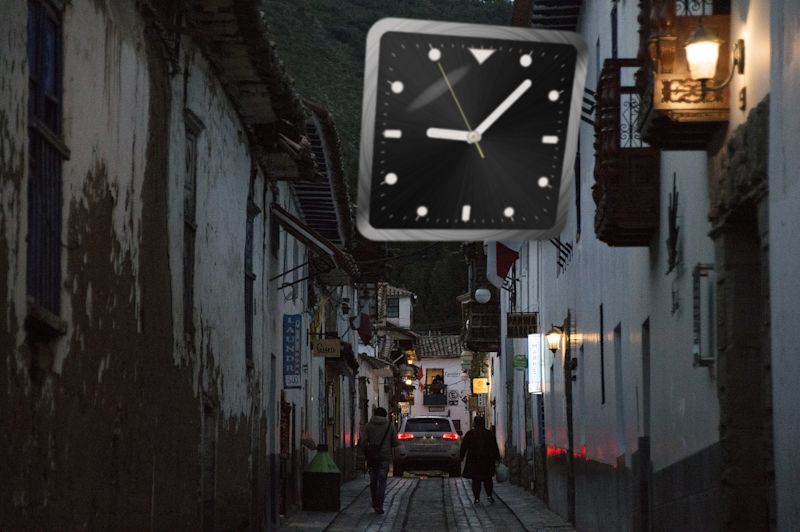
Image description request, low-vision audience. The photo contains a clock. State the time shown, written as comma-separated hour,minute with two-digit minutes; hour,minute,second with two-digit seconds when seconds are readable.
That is 9,06,55
